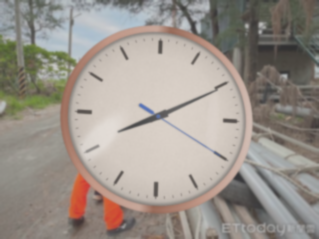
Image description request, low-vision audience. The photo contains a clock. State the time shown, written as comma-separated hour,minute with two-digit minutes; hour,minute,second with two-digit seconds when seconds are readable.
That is 8,10,20
